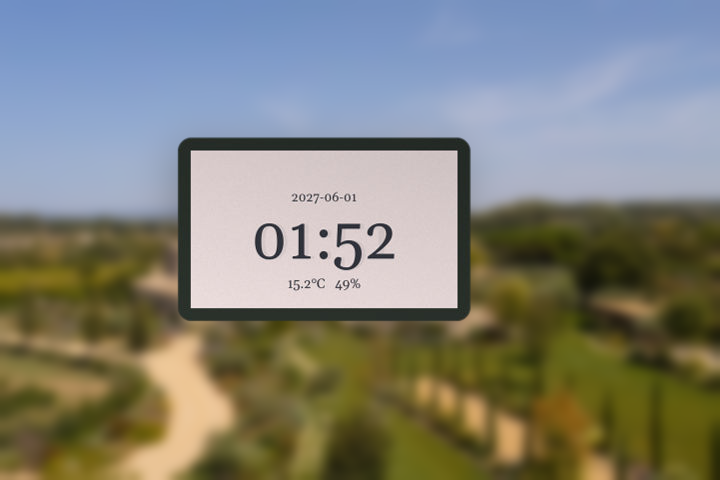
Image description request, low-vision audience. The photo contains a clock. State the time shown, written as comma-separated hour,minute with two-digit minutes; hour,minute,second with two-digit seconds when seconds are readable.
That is 1,52
